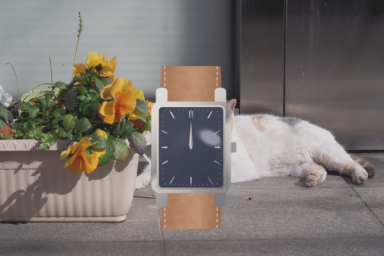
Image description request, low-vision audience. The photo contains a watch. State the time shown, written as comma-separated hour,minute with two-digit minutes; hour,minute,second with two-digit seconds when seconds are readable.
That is 12,00
